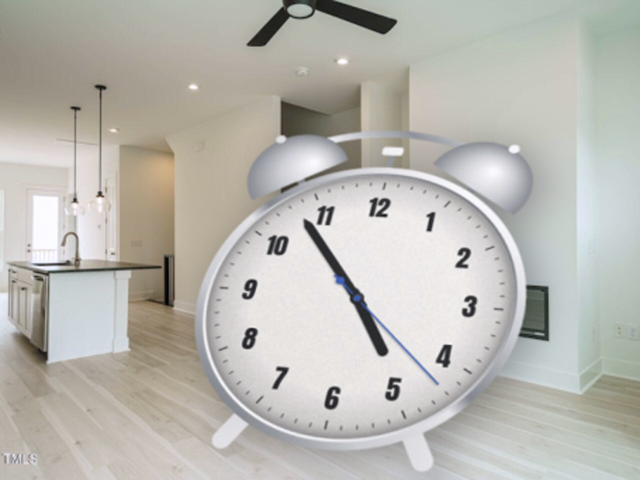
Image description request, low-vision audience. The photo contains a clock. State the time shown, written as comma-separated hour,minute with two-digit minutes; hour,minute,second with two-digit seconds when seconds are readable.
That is 4,53,22
